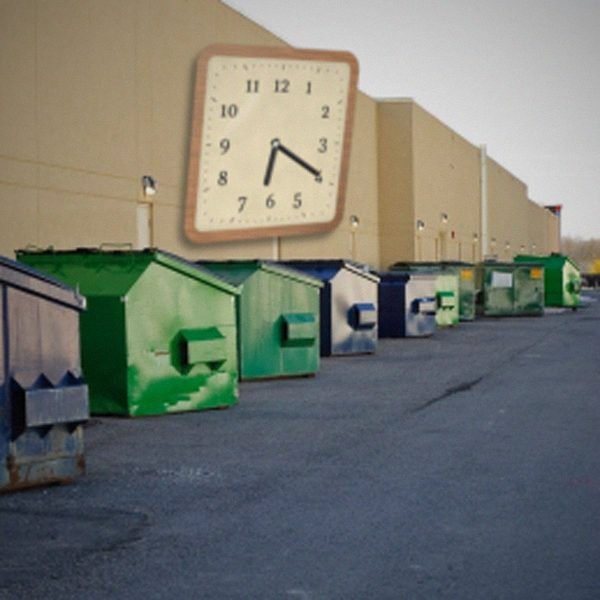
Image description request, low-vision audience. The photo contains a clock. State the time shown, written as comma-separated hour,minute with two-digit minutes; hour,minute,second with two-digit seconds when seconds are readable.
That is 6,20
